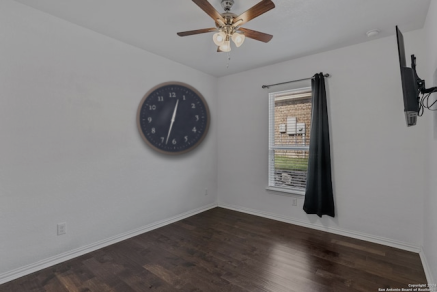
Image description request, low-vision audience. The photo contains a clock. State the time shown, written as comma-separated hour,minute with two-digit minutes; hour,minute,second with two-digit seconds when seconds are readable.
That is 12,33
